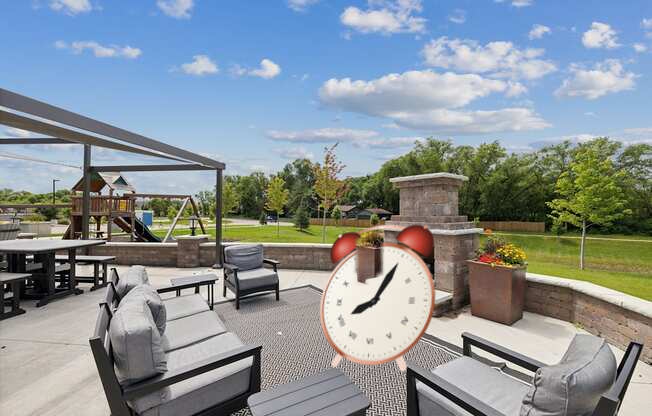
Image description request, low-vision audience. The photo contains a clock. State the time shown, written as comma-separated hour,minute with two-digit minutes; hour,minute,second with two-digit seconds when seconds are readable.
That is 8,05
